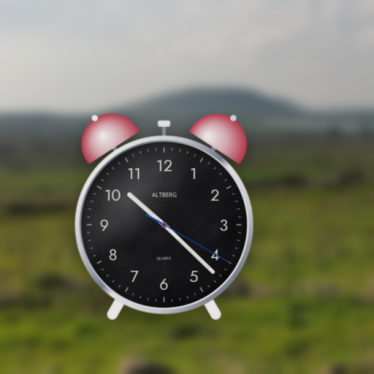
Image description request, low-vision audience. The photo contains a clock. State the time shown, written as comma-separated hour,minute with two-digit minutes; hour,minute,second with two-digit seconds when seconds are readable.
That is 10,22,20
